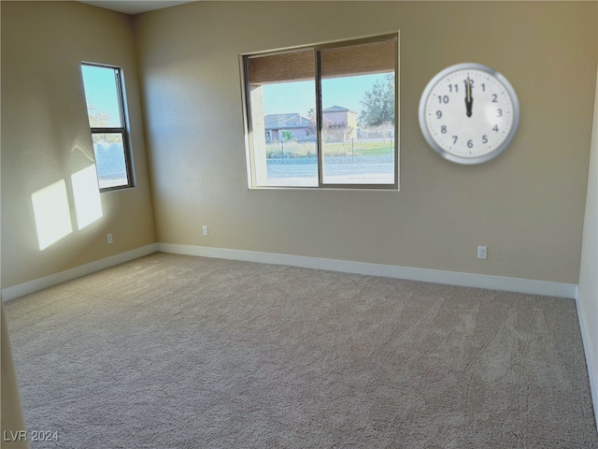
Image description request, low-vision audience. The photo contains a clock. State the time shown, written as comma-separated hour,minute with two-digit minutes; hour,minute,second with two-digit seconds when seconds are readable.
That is 12,00
